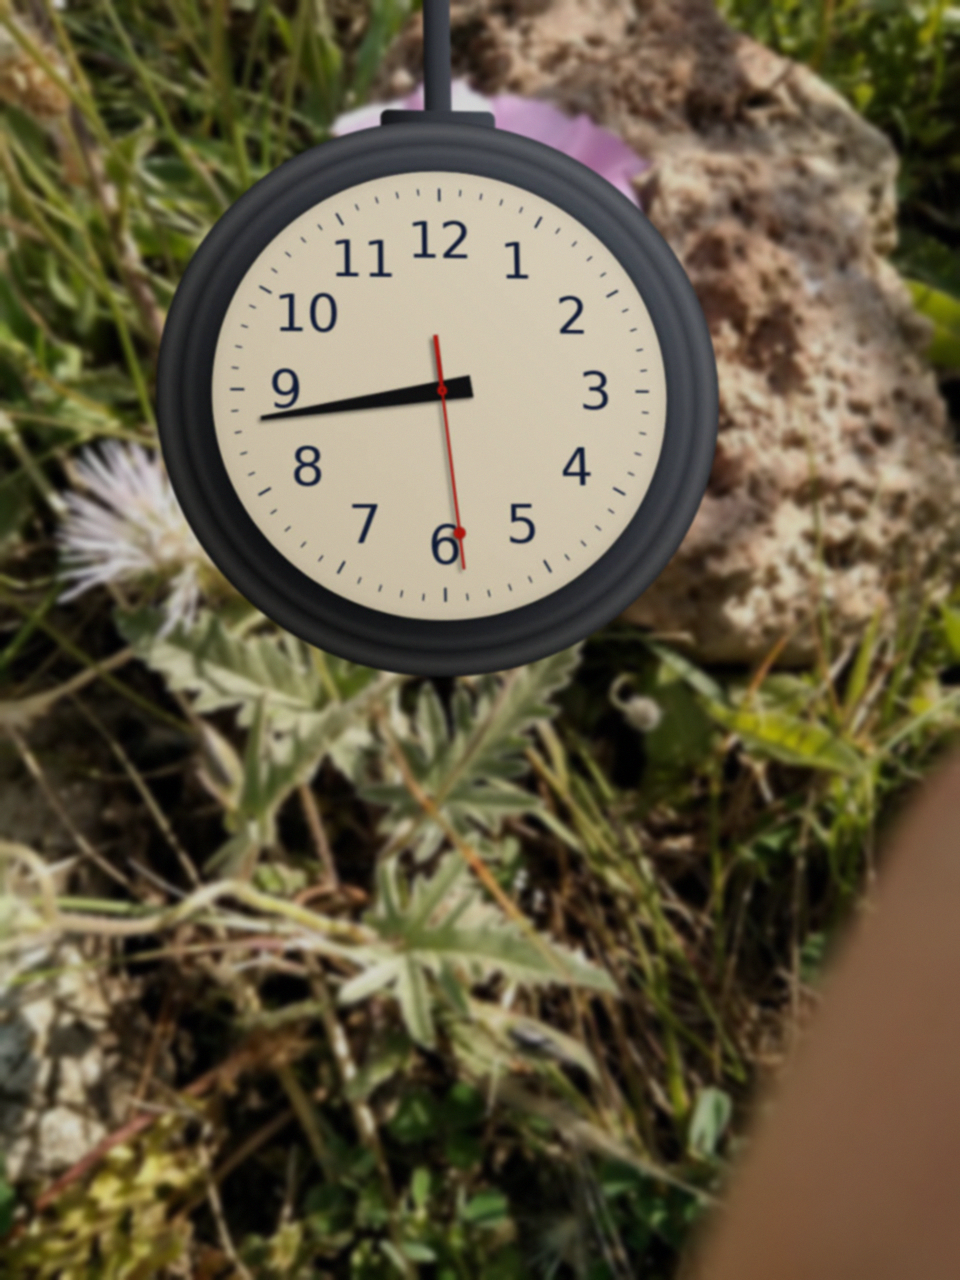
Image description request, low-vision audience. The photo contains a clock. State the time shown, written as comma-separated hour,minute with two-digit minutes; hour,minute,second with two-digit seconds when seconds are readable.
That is 8,43,29
